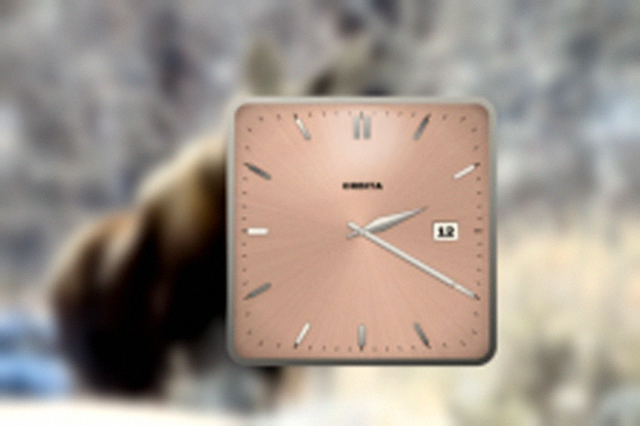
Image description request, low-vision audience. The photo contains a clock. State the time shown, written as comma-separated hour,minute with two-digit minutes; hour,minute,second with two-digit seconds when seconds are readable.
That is 2,20
